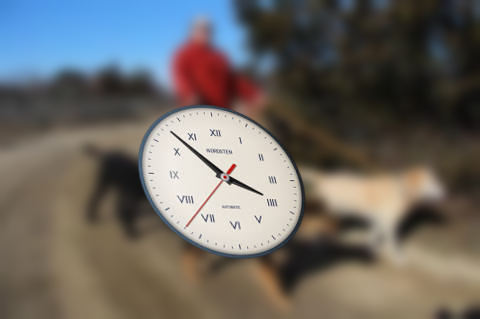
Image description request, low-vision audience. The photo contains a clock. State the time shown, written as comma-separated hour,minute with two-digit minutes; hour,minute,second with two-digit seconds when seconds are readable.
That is 3,52,37
